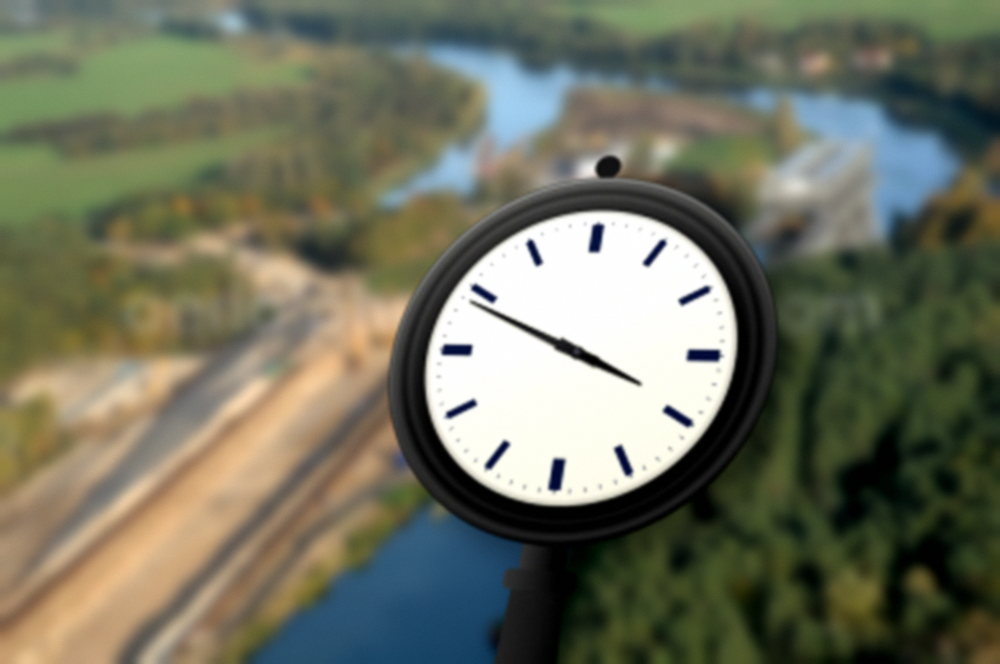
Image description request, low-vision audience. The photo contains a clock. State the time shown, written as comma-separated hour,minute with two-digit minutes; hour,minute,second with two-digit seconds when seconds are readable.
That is 3,49
